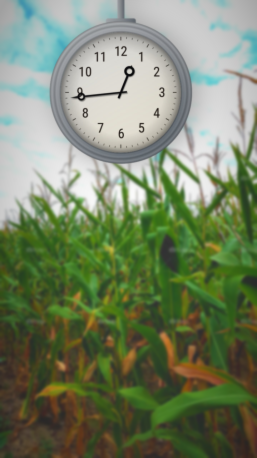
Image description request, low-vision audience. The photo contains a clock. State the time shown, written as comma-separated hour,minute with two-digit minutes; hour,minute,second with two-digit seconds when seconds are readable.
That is 12,44
